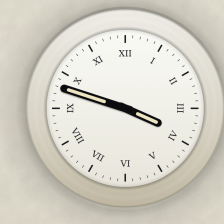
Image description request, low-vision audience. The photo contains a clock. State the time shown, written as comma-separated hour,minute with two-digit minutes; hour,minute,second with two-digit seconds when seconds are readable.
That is 3,48
